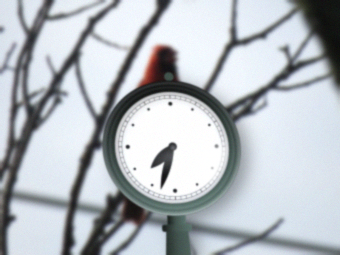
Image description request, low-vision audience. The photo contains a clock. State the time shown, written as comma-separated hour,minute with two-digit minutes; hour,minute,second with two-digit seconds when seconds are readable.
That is 7,33
